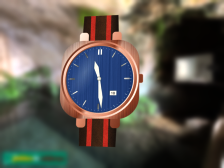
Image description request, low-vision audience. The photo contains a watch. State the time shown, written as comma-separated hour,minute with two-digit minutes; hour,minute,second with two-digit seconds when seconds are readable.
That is 11,29
